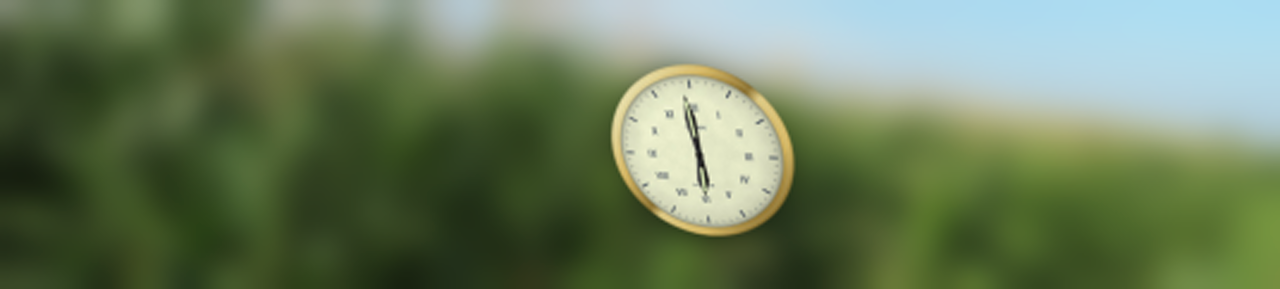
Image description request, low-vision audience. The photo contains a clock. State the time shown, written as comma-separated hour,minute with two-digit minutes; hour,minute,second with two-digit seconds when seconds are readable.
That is 5,59
